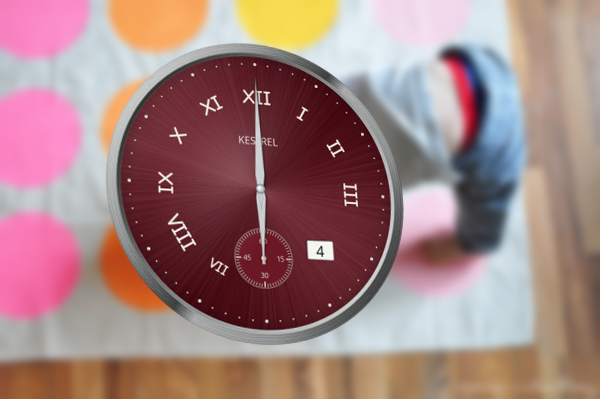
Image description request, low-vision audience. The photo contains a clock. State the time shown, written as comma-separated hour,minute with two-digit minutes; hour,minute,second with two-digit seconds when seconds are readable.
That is 6,00
